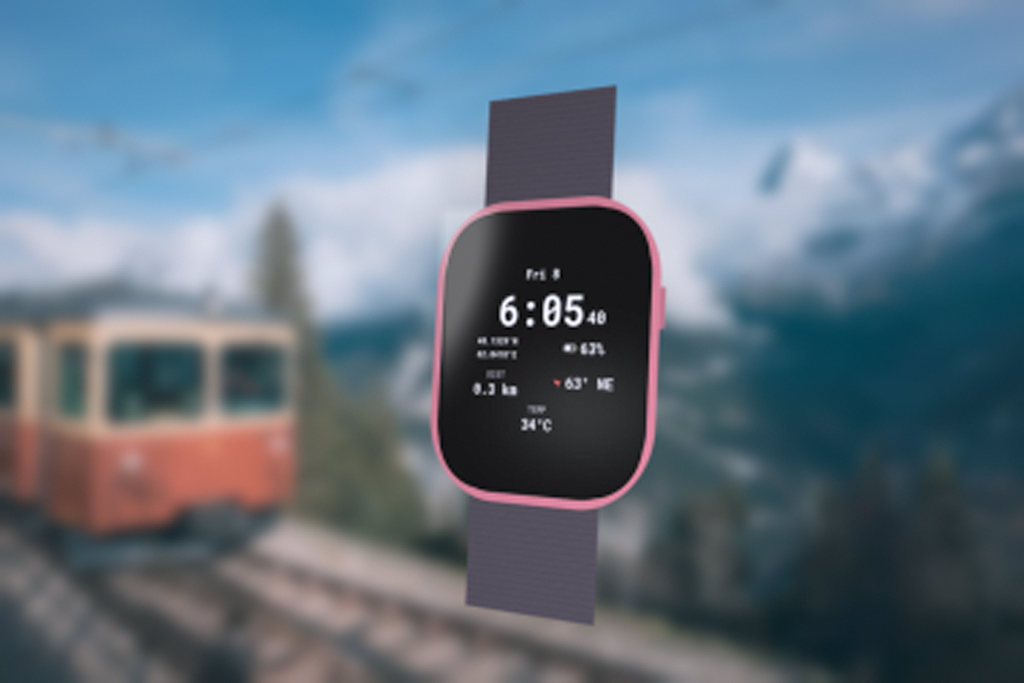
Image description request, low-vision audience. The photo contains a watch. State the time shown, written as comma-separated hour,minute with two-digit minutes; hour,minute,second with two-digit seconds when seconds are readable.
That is 6,05
